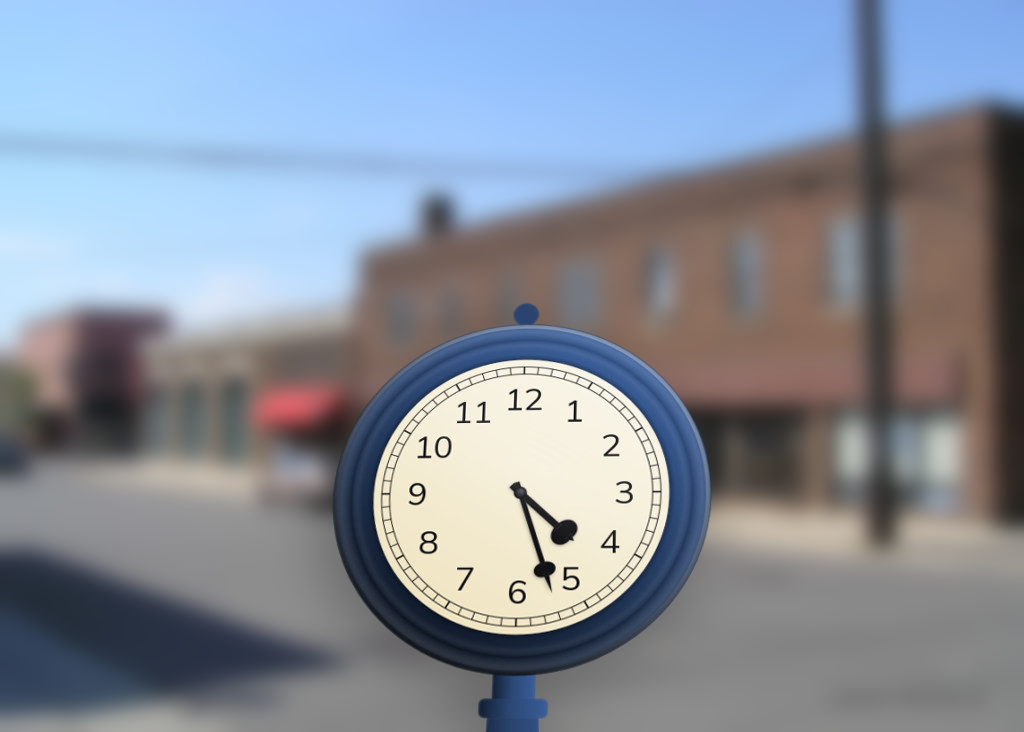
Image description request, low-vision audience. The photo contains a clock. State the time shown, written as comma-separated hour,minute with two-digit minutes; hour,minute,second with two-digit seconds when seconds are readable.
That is 4,27
